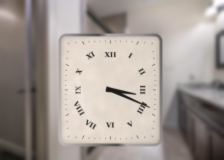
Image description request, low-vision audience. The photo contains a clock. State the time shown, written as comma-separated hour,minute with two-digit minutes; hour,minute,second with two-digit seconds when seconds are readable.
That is 3,19
